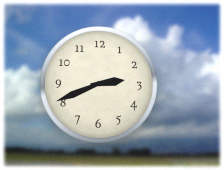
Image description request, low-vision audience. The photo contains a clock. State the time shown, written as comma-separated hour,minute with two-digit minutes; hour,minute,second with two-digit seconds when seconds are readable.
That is 2,41
